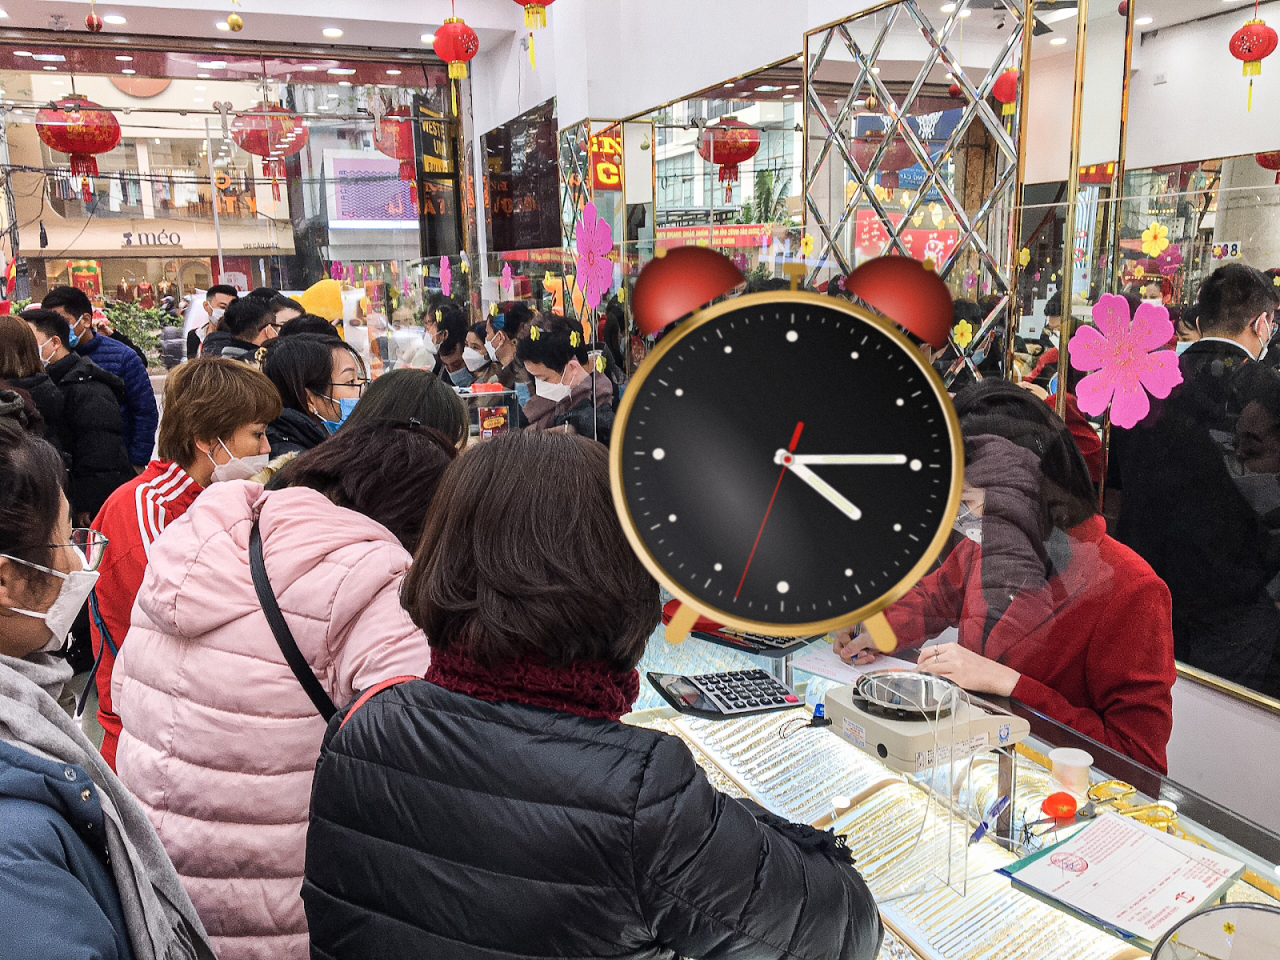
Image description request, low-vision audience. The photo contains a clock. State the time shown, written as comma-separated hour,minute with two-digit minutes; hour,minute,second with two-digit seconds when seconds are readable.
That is 4,14,33
